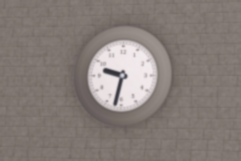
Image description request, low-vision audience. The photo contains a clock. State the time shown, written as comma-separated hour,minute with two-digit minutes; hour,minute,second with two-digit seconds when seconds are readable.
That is 9,32
